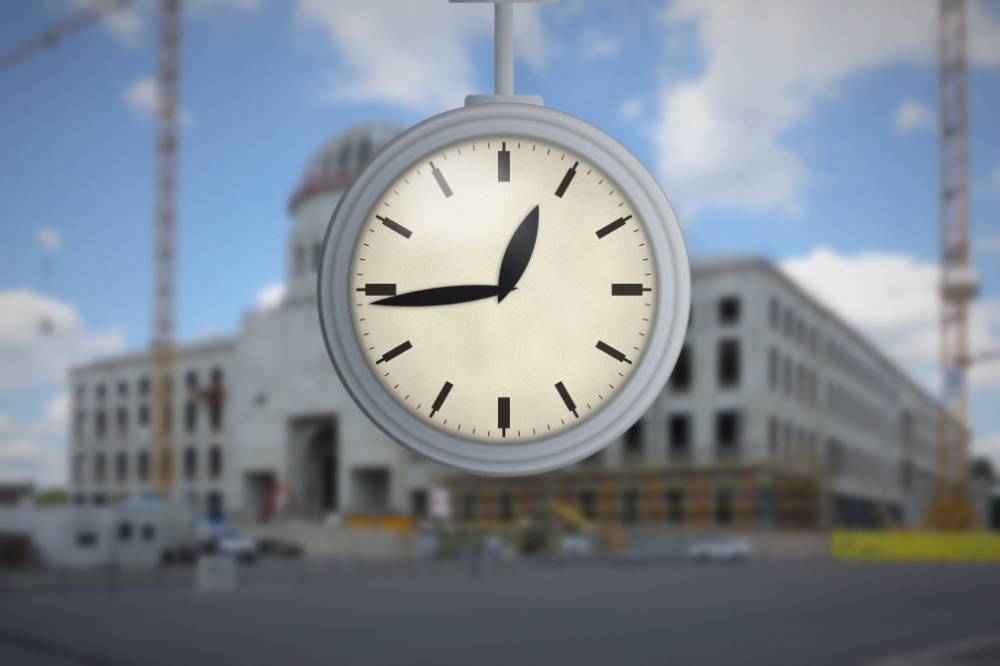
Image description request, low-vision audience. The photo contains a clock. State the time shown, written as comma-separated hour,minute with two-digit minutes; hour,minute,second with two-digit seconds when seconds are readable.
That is 12,44
